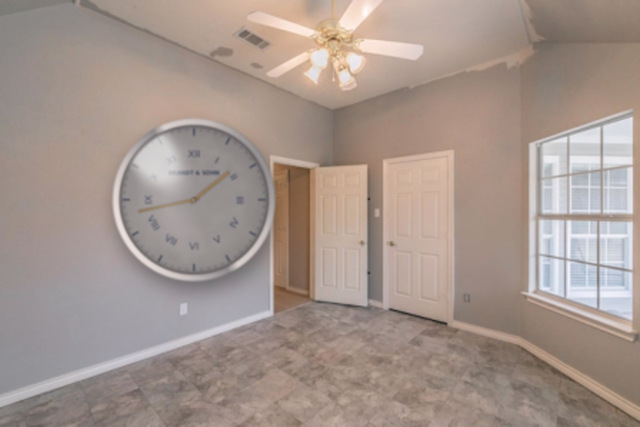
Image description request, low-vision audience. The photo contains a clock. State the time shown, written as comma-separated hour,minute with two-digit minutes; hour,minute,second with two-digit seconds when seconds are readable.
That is 1,43
